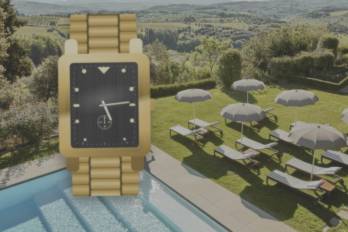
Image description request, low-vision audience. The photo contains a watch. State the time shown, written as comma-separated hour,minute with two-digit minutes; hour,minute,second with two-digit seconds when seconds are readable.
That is 5,14
